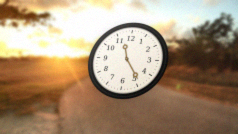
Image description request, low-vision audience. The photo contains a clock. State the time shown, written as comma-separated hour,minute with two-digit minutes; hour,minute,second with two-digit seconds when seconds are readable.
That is 11,24
